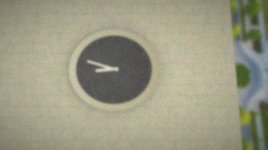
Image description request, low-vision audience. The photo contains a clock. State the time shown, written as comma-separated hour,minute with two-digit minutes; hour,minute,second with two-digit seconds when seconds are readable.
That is 8,48
